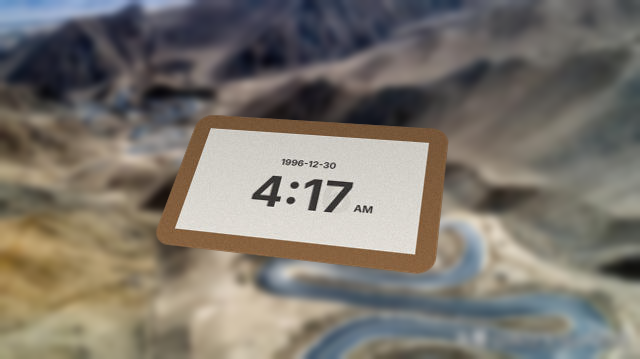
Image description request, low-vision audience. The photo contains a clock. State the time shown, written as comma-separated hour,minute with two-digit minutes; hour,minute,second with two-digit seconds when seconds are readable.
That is 4,17
